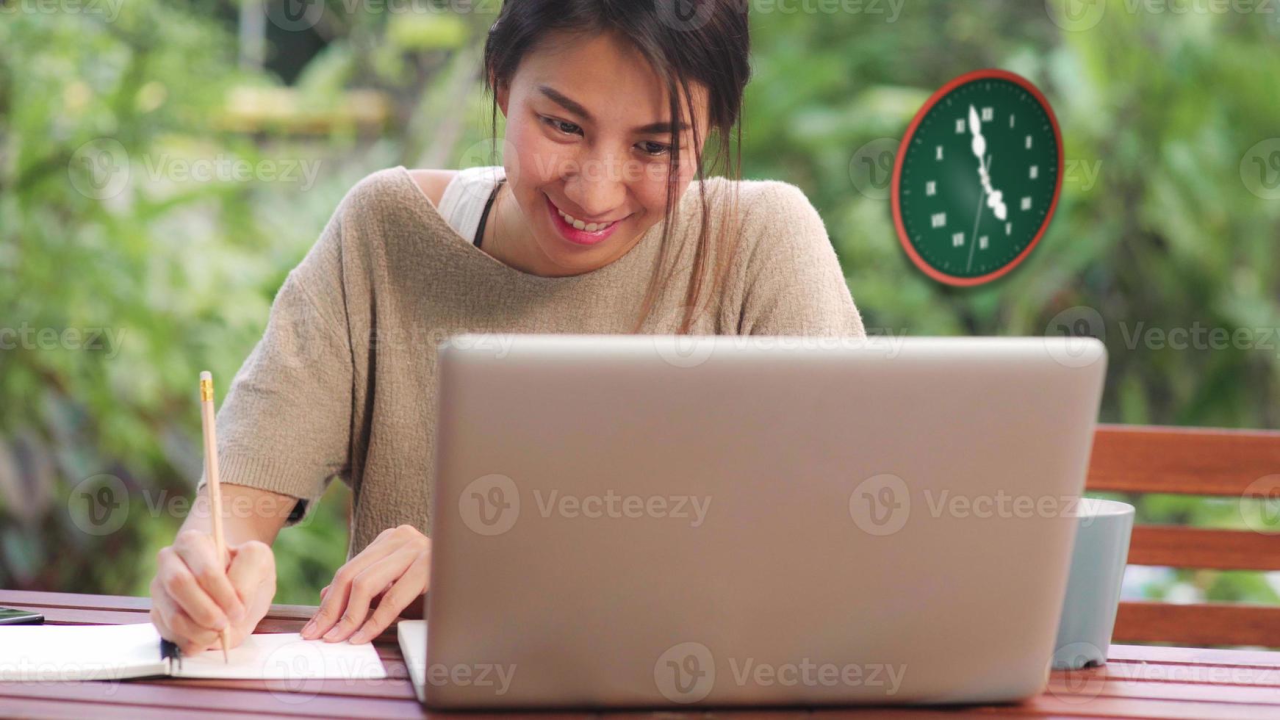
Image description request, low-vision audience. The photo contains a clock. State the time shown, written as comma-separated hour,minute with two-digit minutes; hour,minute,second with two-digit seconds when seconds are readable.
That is 4,57,32
